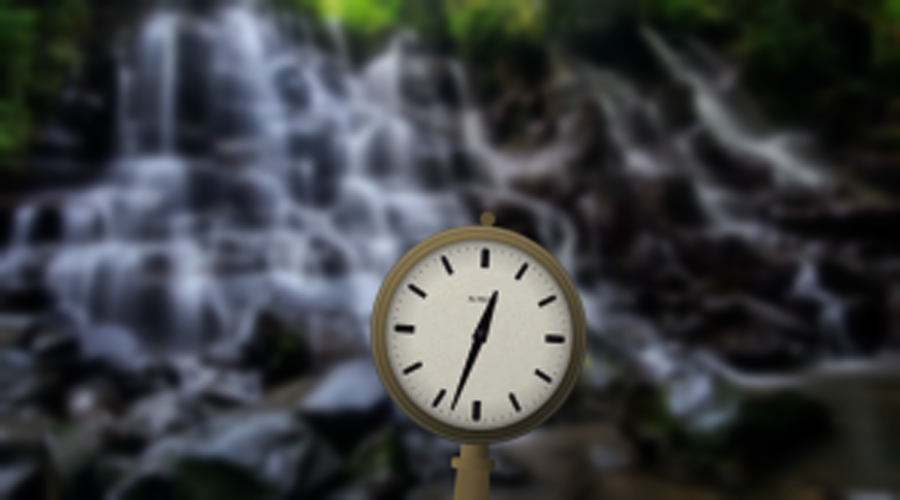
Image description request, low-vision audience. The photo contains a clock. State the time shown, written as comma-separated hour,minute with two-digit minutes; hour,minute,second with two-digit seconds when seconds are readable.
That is 12,33
